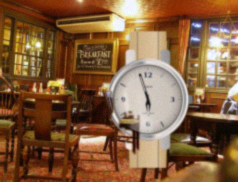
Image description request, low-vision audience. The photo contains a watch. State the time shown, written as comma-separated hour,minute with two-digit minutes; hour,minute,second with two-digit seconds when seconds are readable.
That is 5,57
